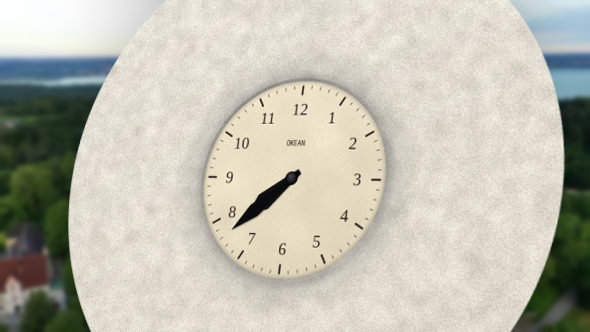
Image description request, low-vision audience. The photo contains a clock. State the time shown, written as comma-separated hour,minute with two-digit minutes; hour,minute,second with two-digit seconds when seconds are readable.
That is 7,38
